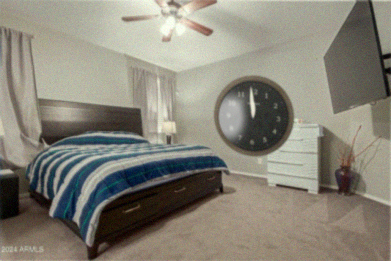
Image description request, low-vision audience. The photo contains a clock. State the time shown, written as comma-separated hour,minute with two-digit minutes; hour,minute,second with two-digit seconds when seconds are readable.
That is 11,59
